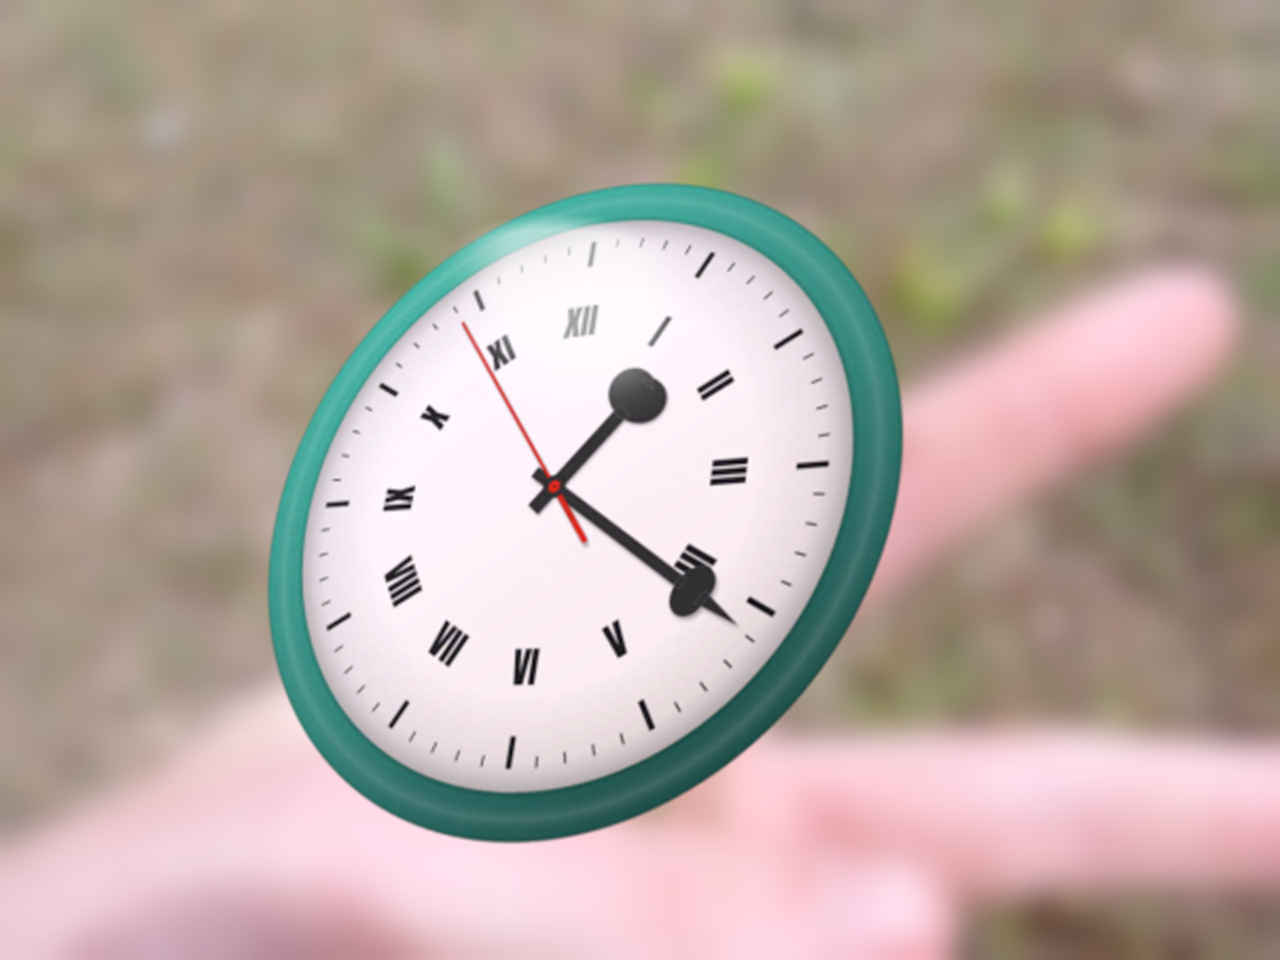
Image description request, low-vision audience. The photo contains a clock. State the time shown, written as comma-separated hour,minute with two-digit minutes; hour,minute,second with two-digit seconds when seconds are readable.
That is 1,20,54
